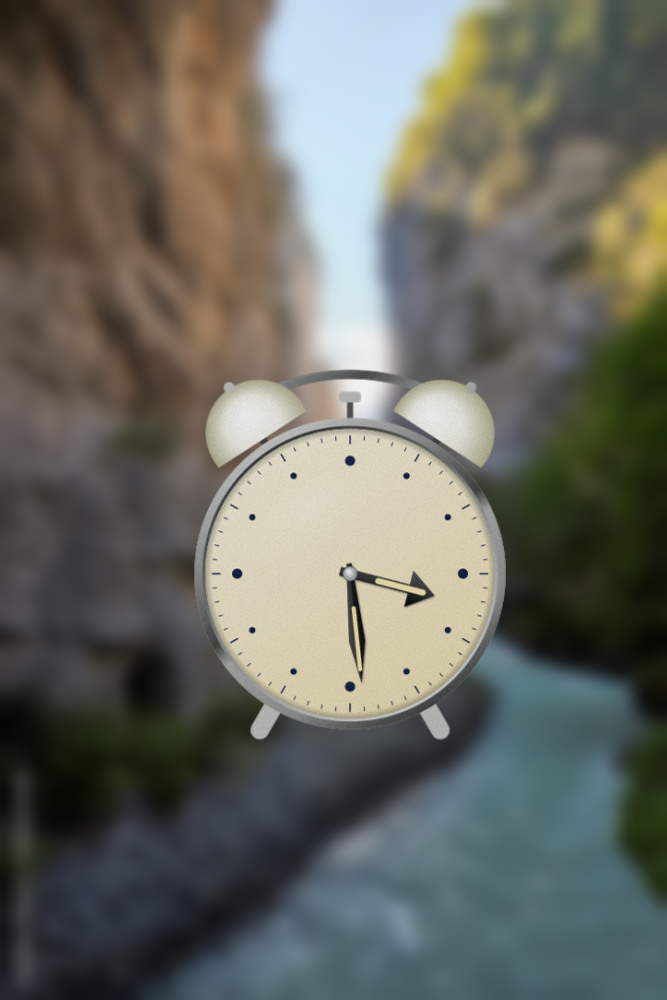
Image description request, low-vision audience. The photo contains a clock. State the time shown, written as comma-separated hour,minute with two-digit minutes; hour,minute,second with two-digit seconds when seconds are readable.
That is 3,29
